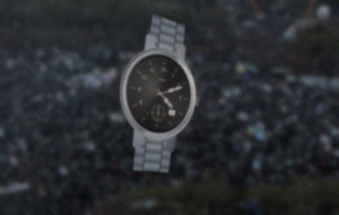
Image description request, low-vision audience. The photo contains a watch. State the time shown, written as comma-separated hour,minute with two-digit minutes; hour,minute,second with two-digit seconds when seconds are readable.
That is 4,11
